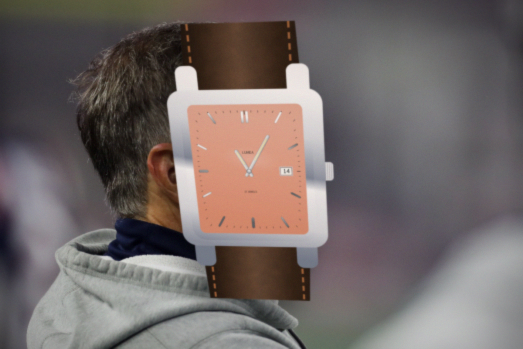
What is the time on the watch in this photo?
11:05
